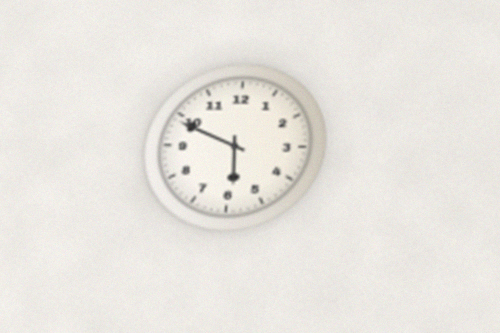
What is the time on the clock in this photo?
5:49
